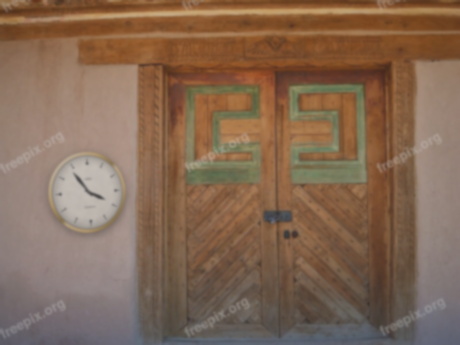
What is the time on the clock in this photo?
3:54
